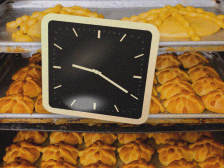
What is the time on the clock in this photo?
9:20
